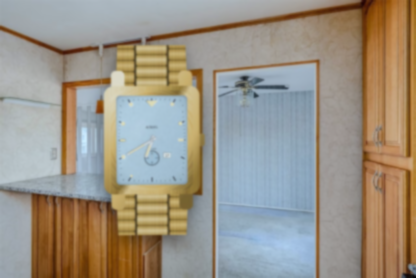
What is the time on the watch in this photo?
6:40
